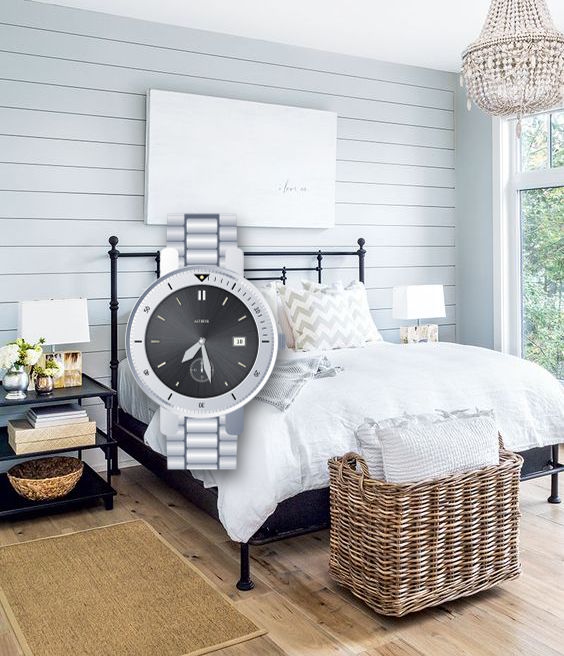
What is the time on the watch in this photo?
7:28
